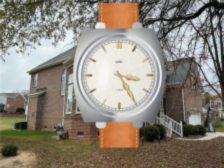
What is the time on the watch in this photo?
3:25
